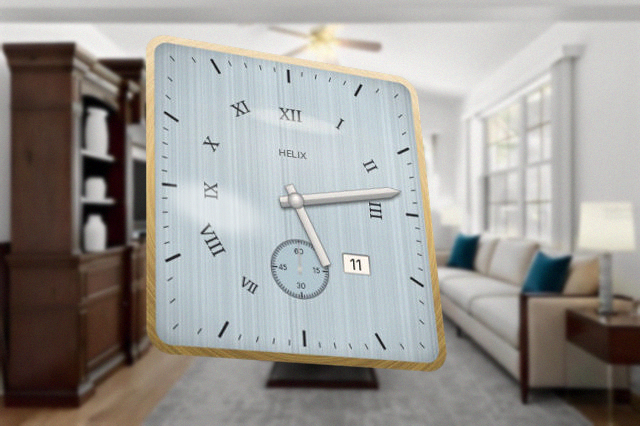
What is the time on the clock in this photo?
5:13
